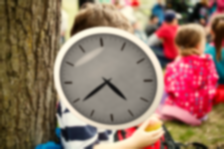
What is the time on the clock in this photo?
4:39
